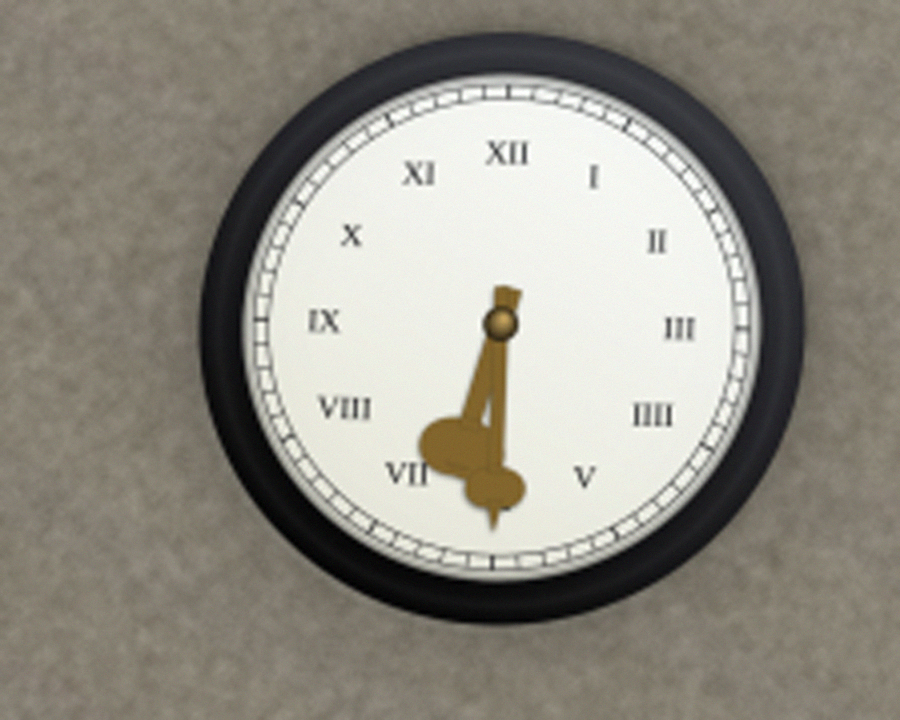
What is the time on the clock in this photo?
6:30
